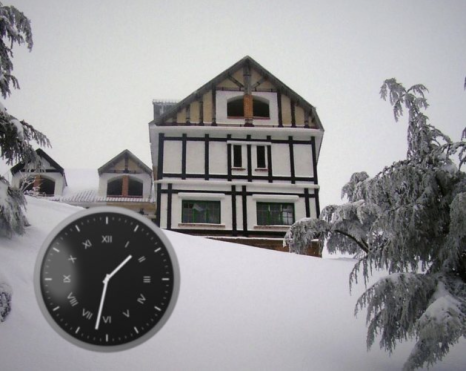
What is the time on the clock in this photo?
1:32
